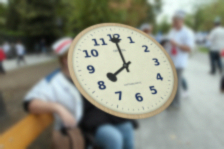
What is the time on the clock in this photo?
8:00
